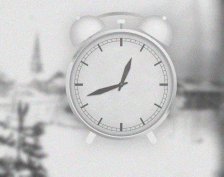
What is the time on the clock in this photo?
12:42
